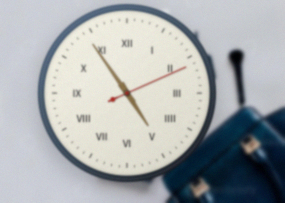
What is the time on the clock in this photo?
4:54:11
